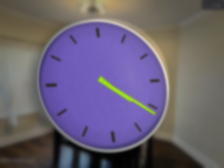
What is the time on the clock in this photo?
4:21
